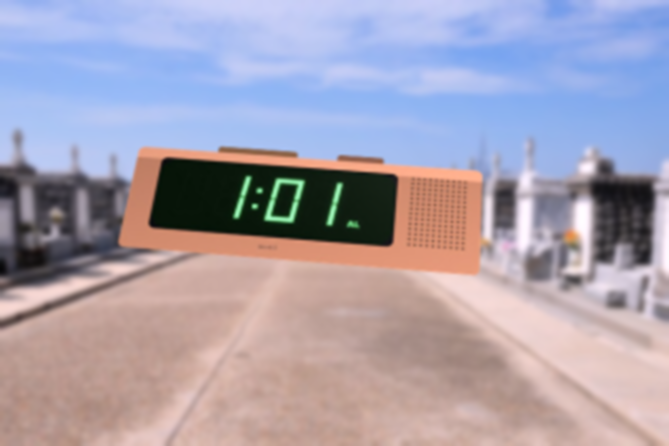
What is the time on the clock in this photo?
1:01
